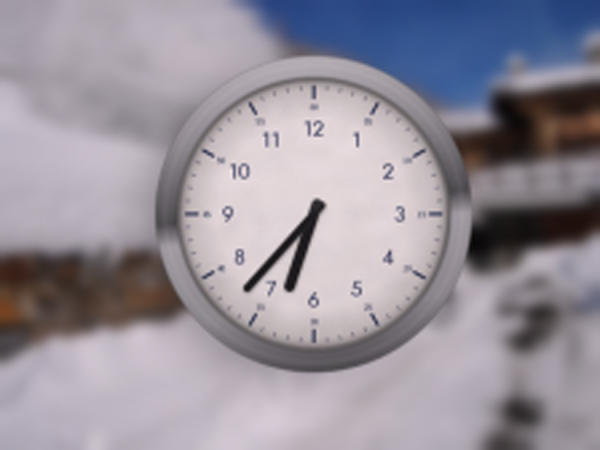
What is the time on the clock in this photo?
6:37
